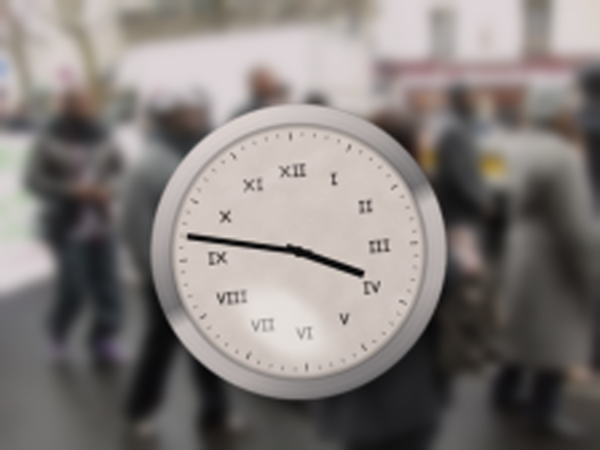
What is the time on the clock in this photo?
3:47
